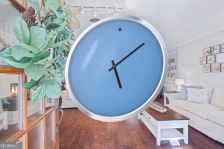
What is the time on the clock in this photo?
5:08
